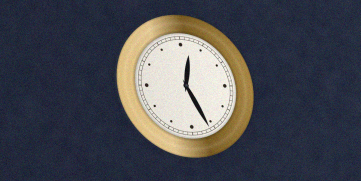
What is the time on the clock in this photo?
12:26
